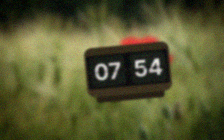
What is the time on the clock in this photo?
7:54
